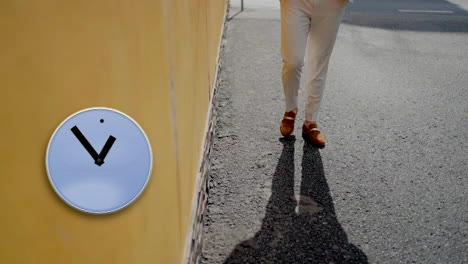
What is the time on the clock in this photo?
12:53
